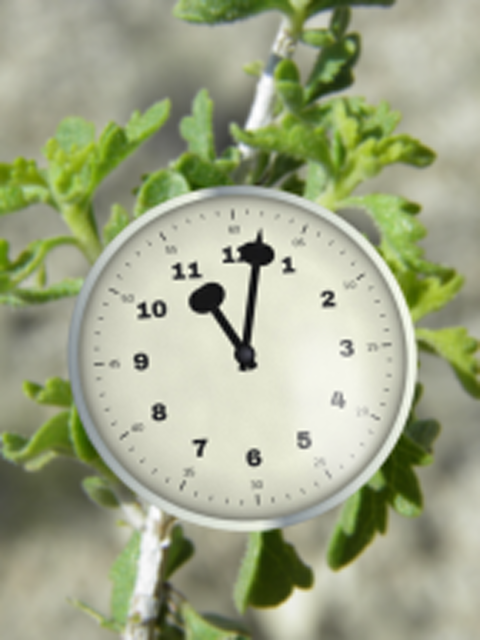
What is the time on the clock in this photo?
11:02
